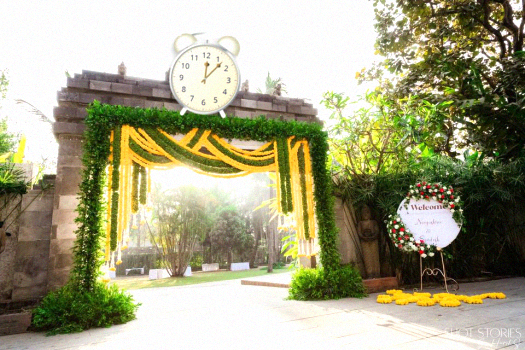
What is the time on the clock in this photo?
12:07
